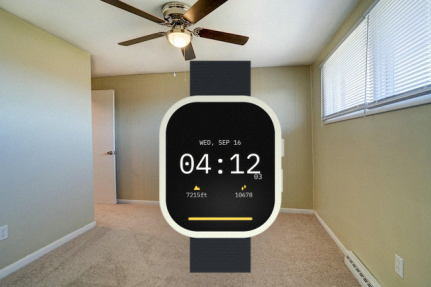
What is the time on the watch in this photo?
4:12
